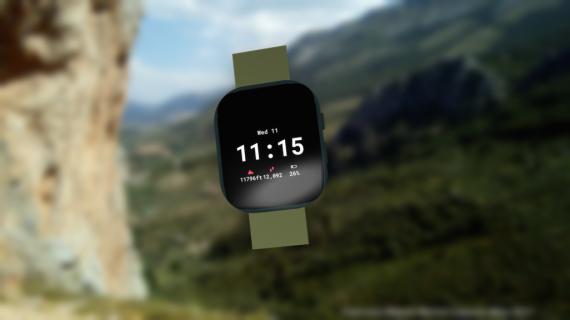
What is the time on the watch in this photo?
11:15
